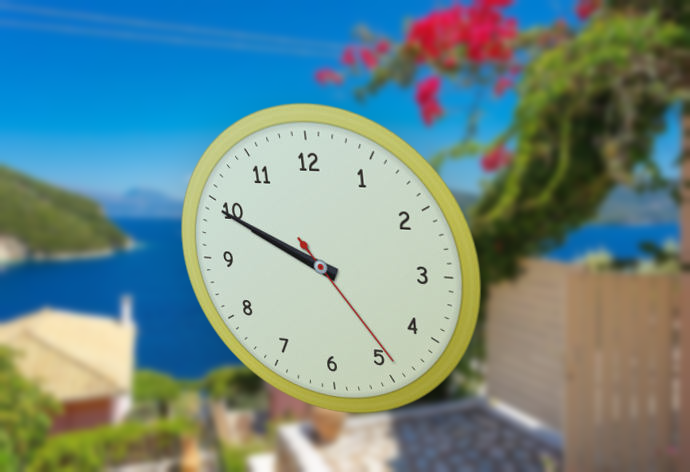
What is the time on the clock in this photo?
9:49:24
